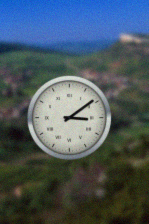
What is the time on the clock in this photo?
3:09
